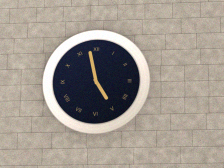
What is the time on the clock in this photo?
4:58
